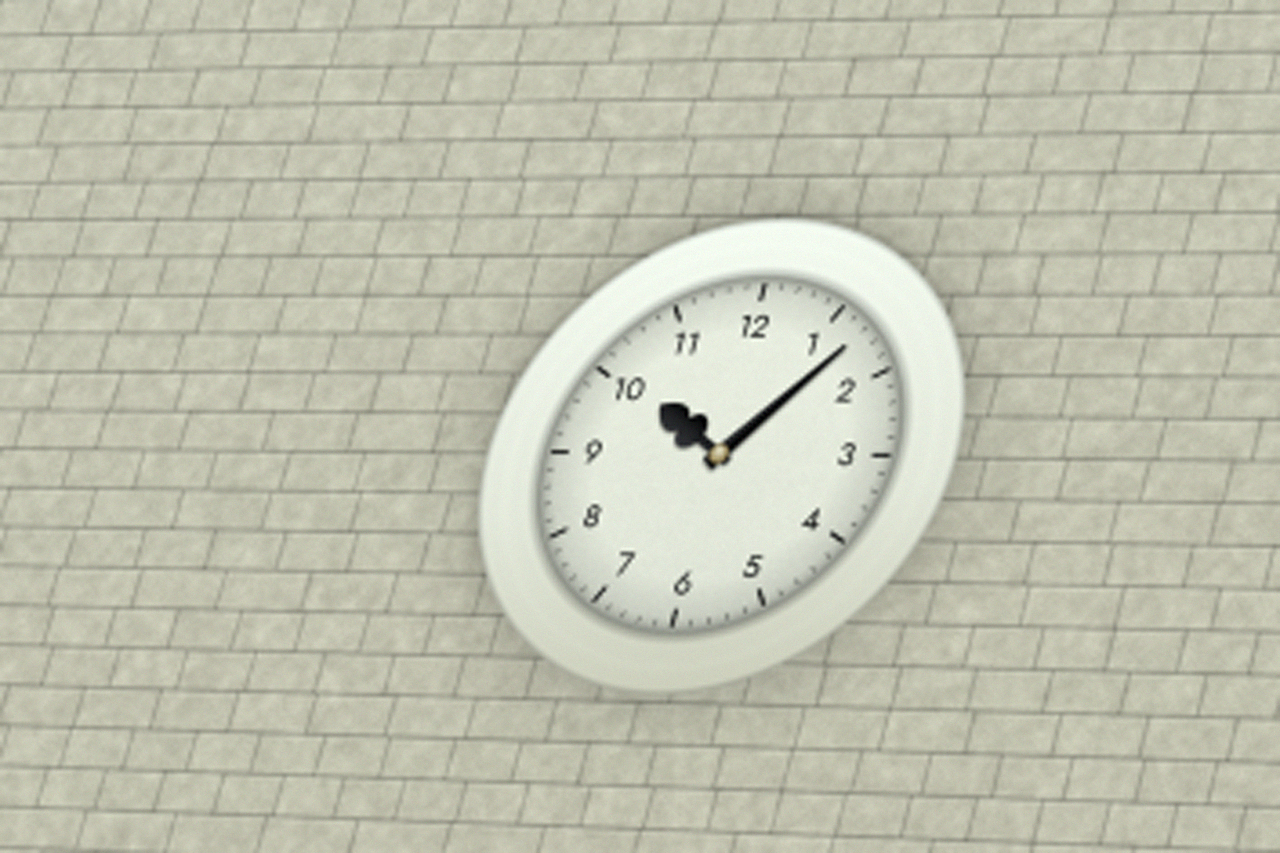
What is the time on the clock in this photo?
10:07
